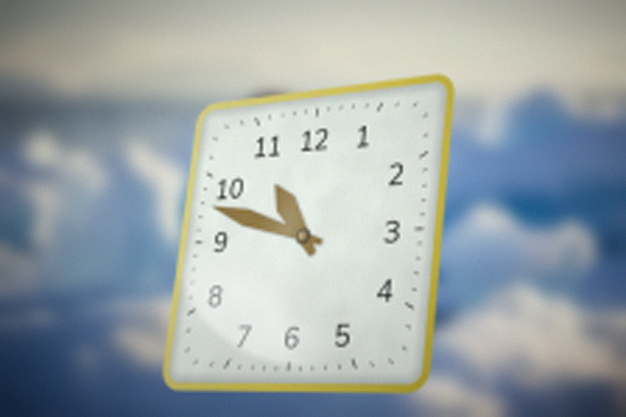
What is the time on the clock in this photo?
10:48
